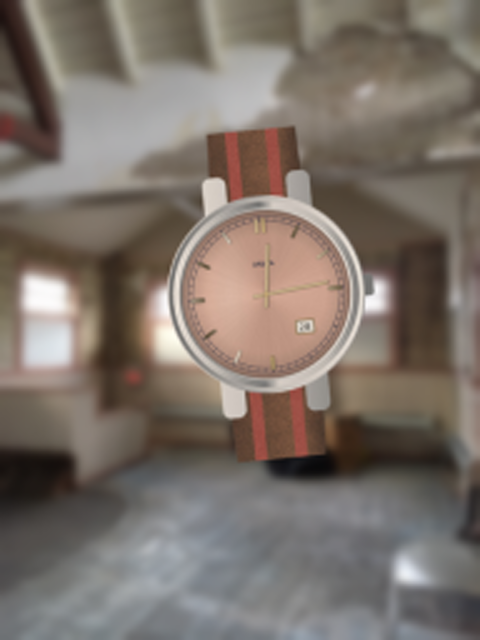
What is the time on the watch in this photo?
12:14
